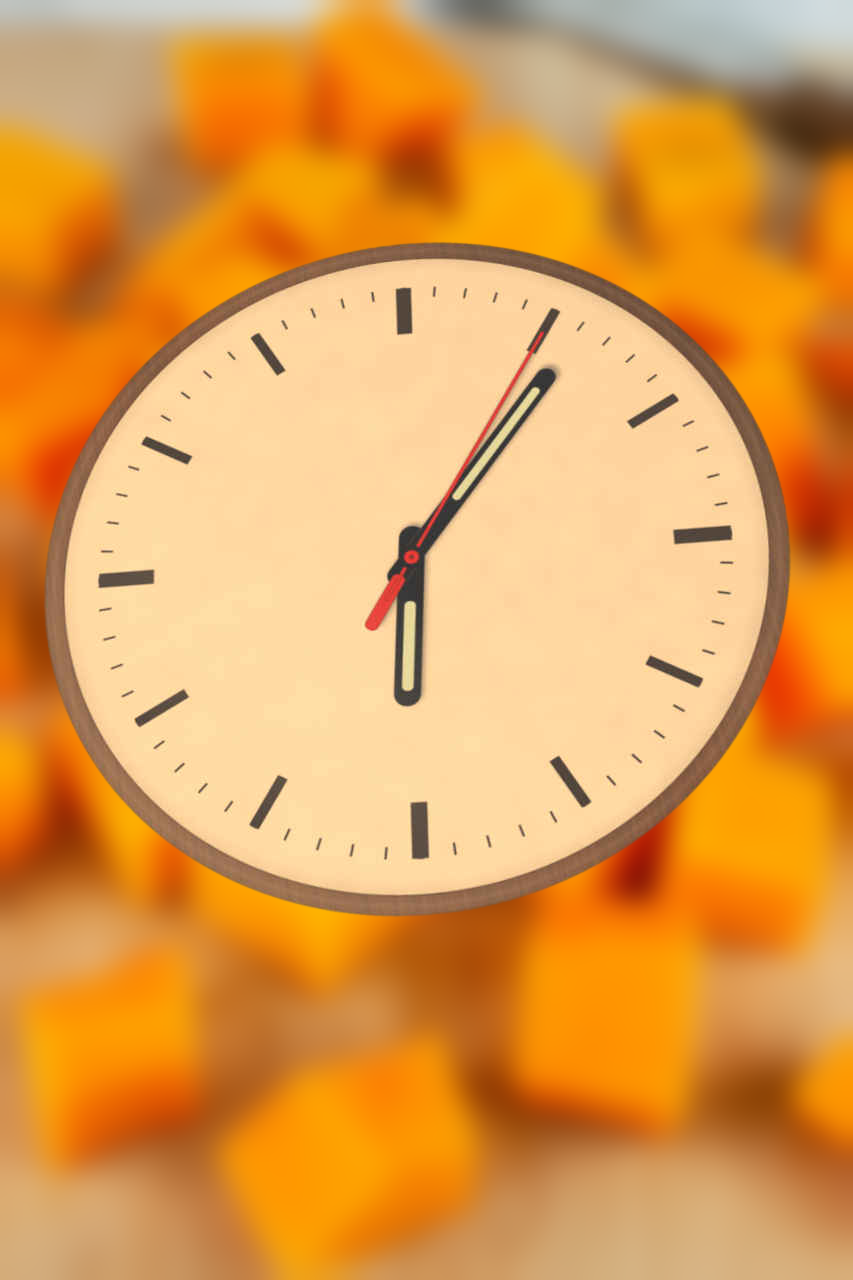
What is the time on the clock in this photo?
6:06:05
